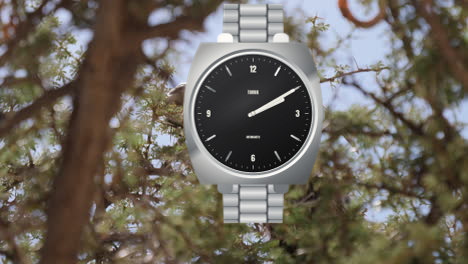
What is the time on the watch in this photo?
2:10
